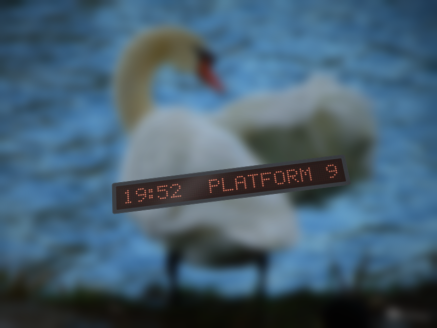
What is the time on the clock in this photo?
19:52
